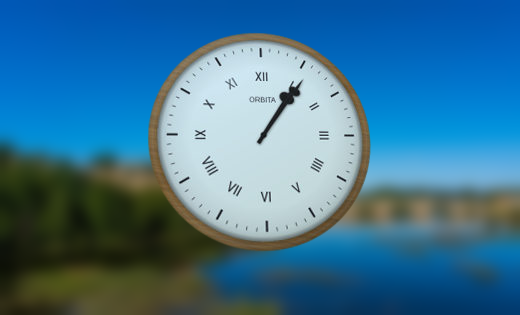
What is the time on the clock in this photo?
1:06
